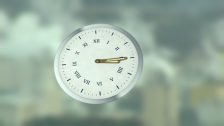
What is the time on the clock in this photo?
3:15
